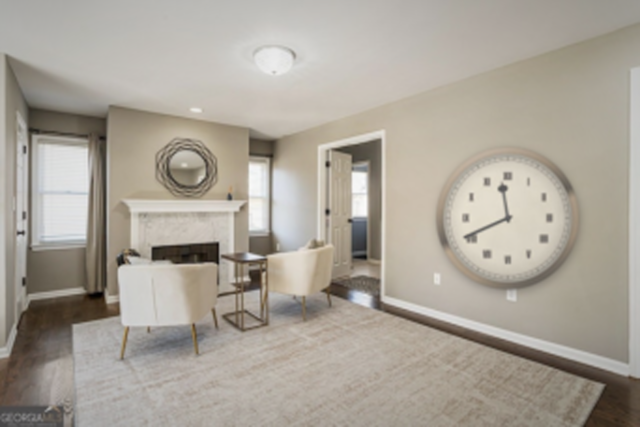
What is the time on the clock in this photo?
11:41
